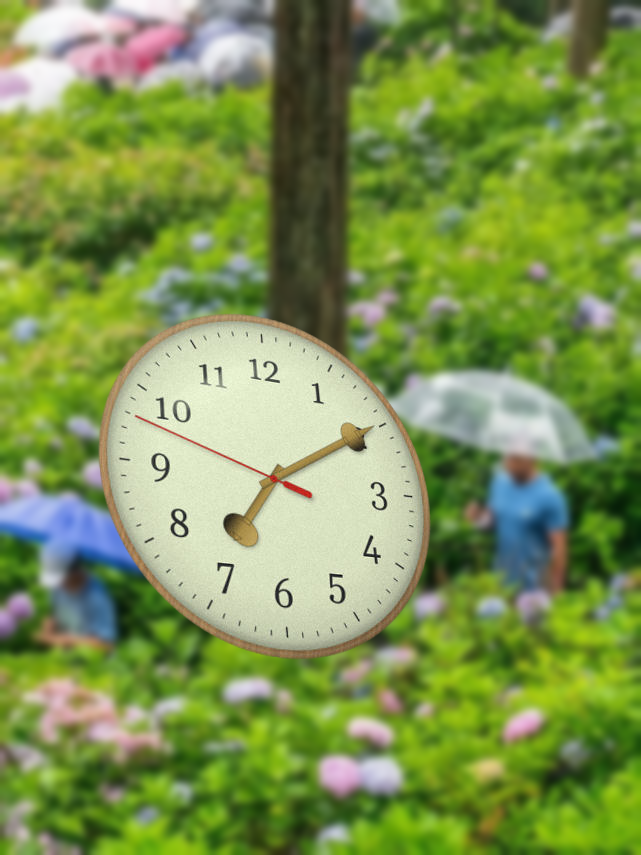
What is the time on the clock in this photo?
7:09:48
